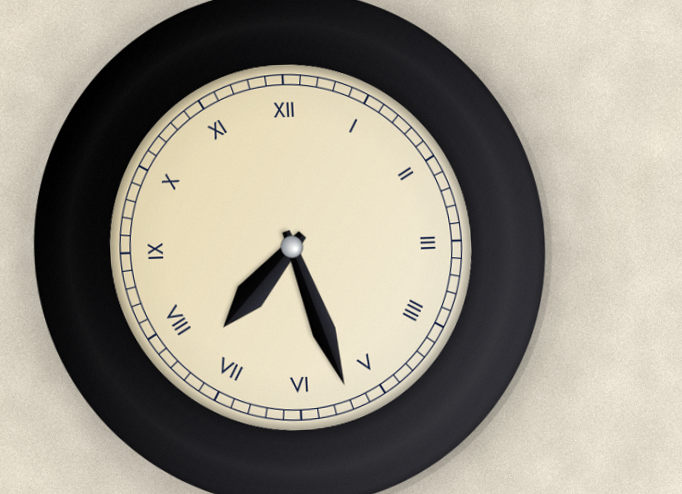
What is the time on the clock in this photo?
7:27
